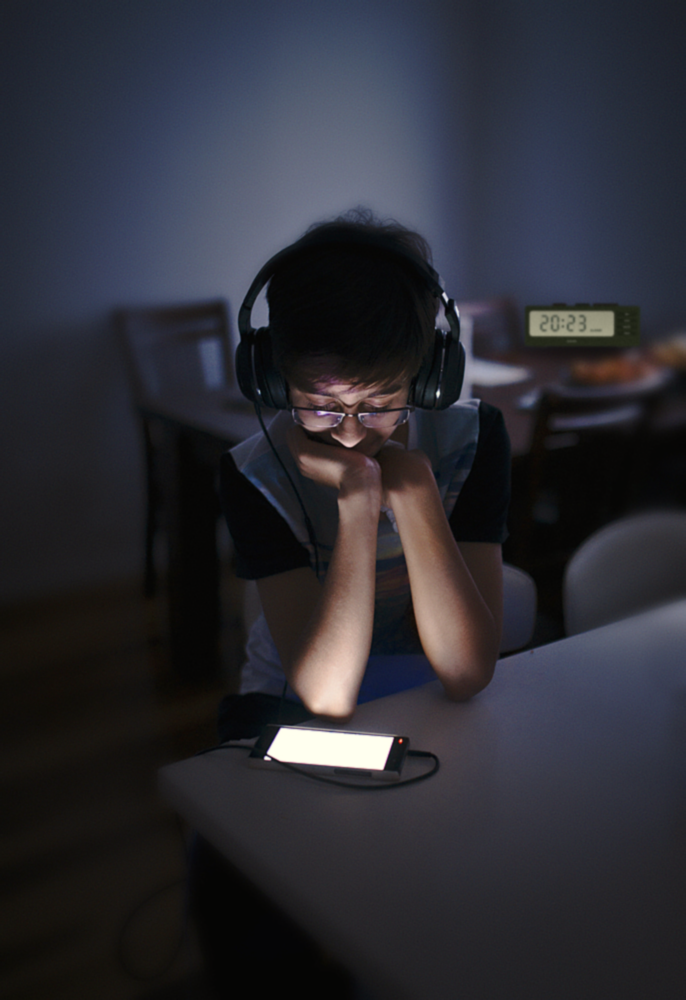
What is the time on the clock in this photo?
20:23
